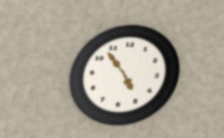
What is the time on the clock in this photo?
4:53
